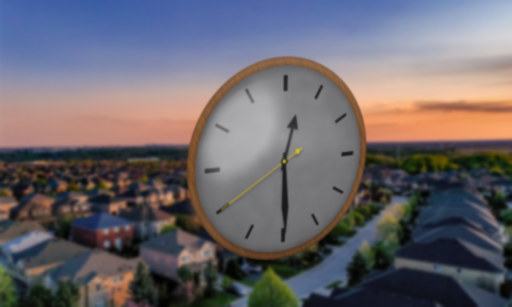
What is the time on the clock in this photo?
12:29:40
